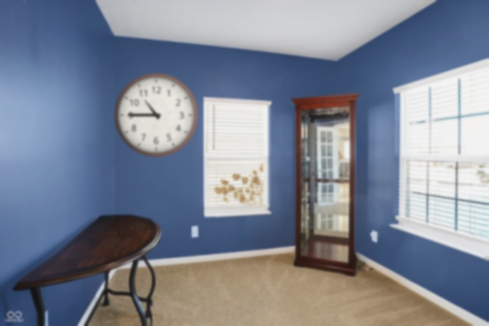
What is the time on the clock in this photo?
10:45
